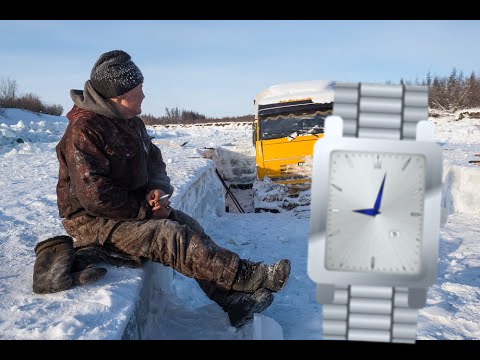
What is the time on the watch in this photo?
9:02
